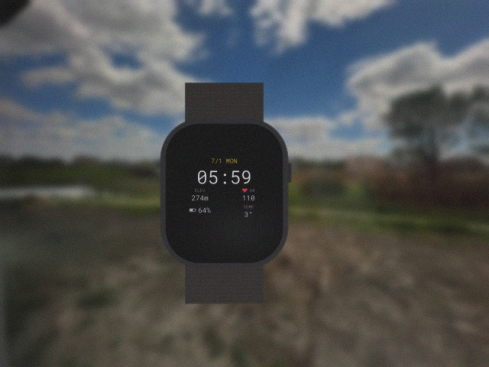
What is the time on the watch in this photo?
5:59
